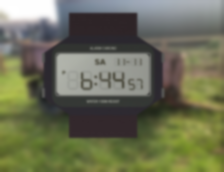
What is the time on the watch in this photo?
6:44:57
